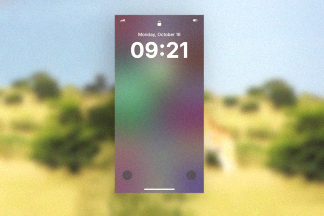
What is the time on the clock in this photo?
9:21
